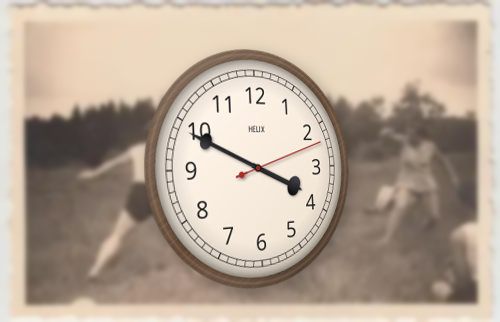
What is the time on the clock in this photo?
3:49:12
